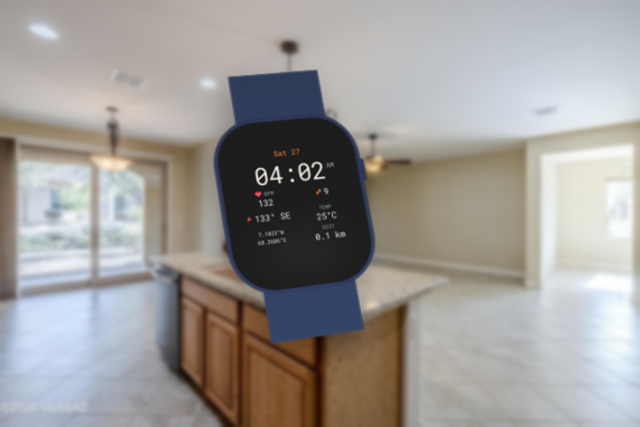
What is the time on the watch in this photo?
4:02
